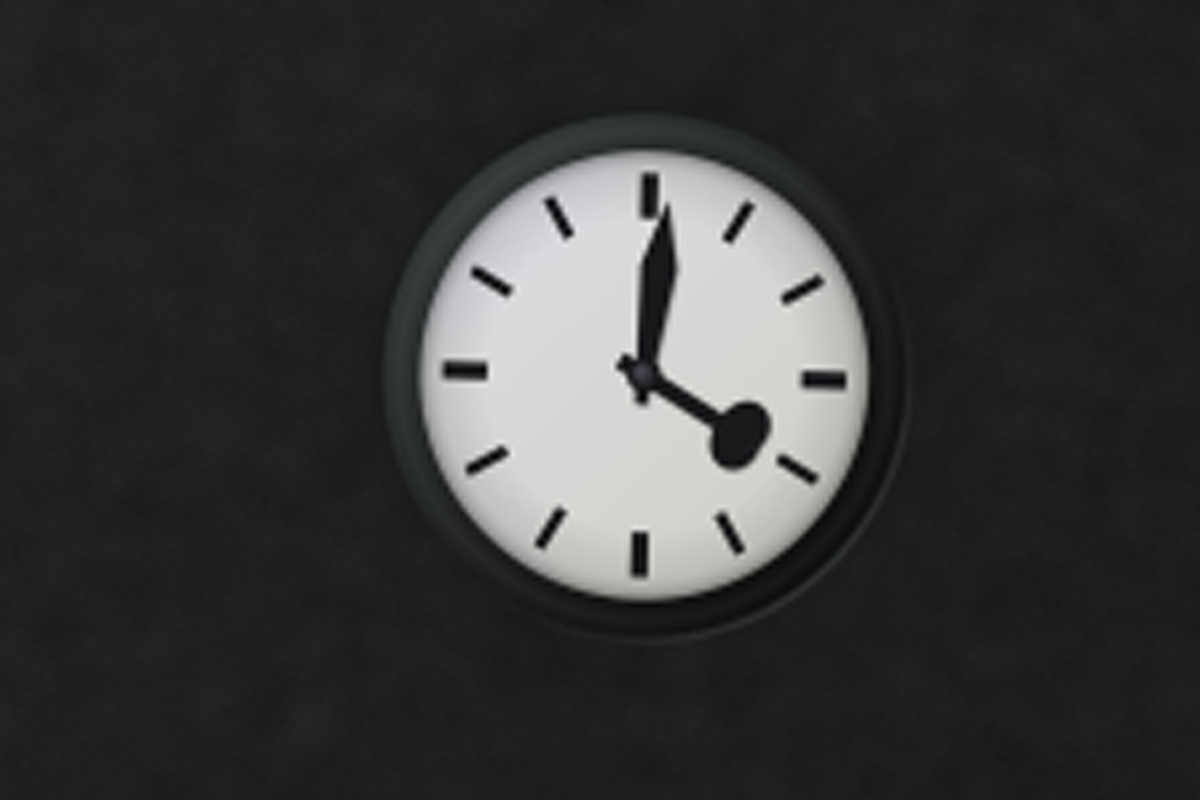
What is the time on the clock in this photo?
4:01
